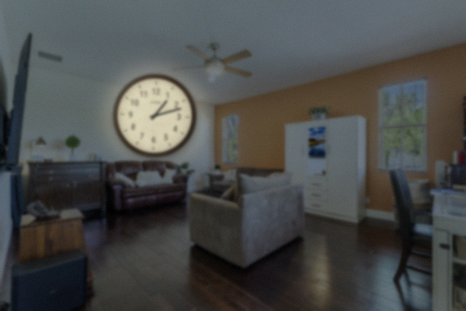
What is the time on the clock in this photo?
1:12
